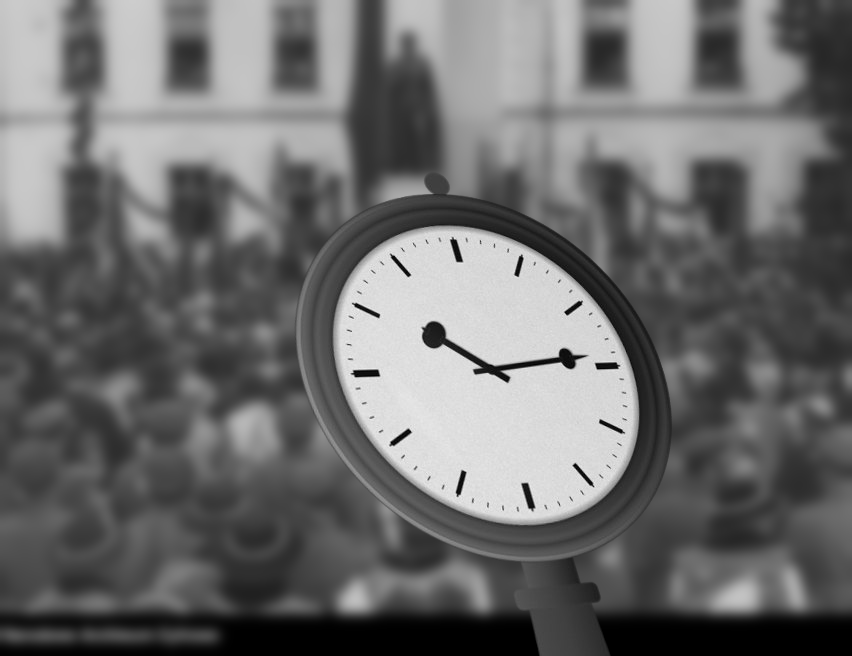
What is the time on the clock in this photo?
10:14
